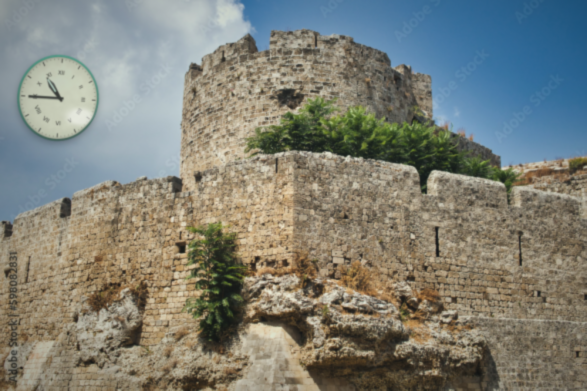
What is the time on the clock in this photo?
10:45
